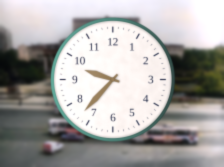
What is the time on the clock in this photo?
9:37
